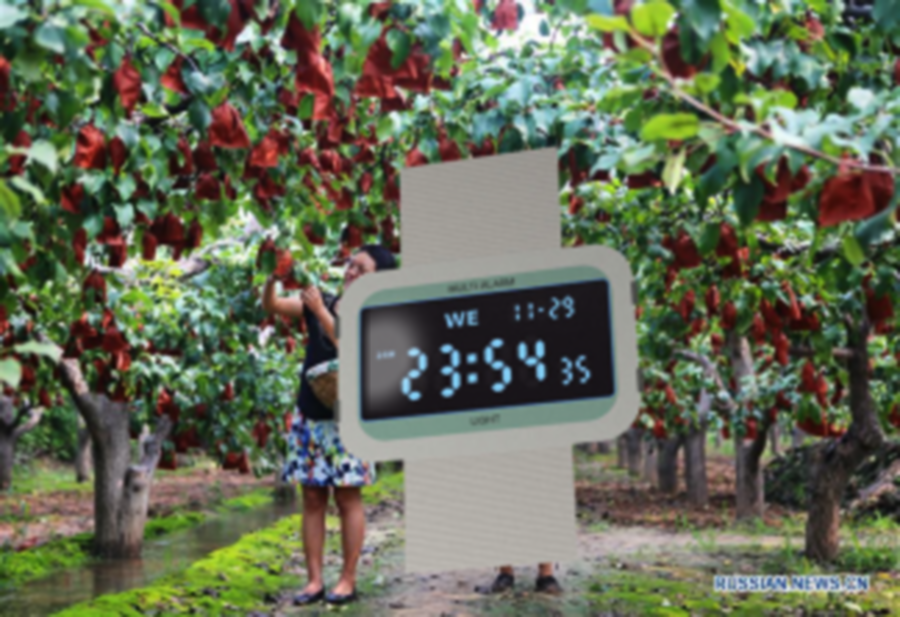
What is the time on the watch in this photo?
23:54:35
